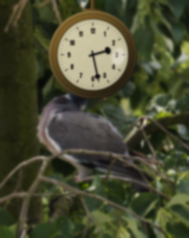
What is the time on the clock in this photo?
2:28
